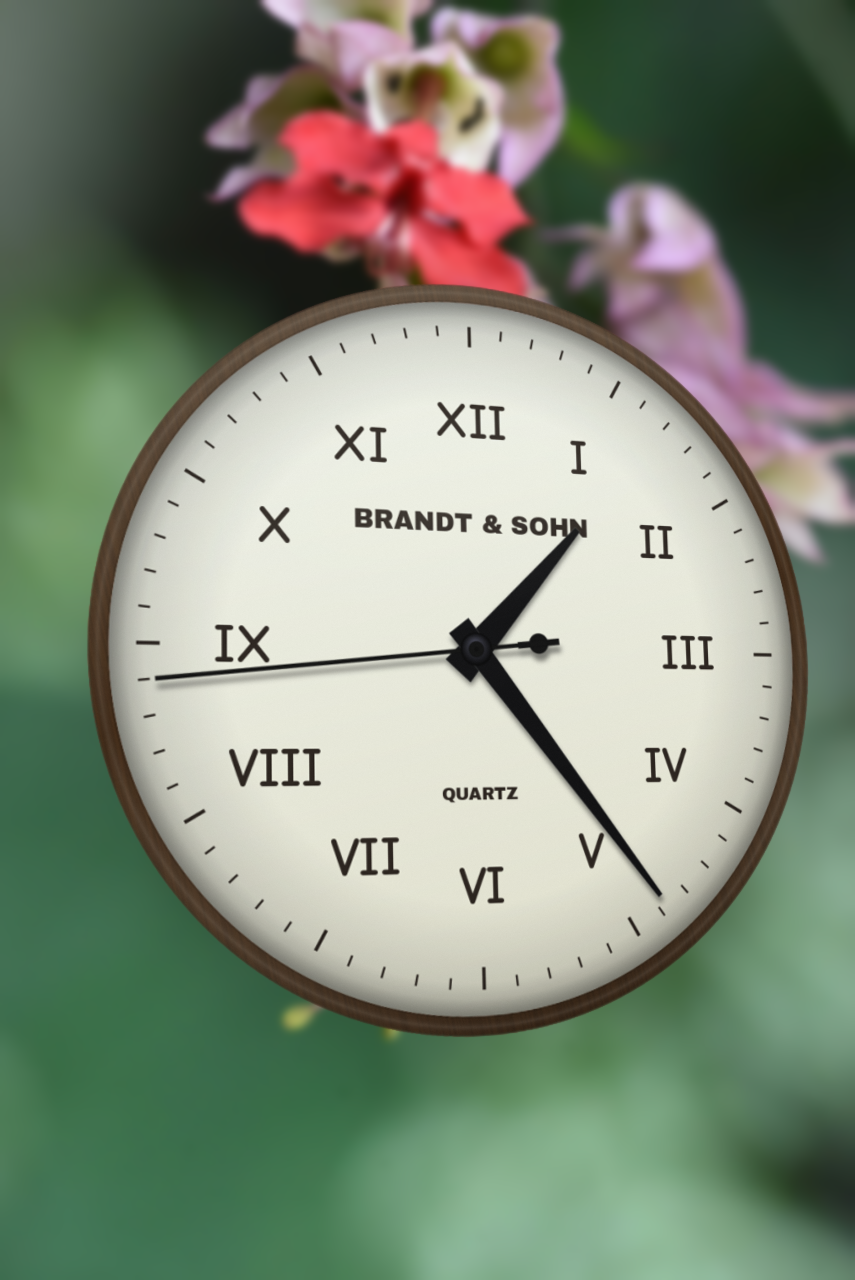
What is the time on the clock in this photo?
1:23:44
